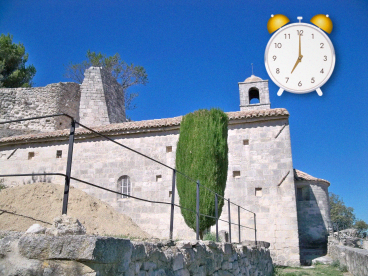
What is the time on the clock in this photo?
7:00
